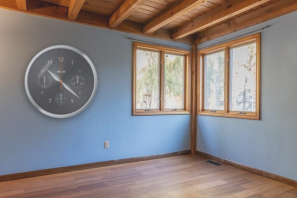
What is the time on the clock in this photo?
10:22
